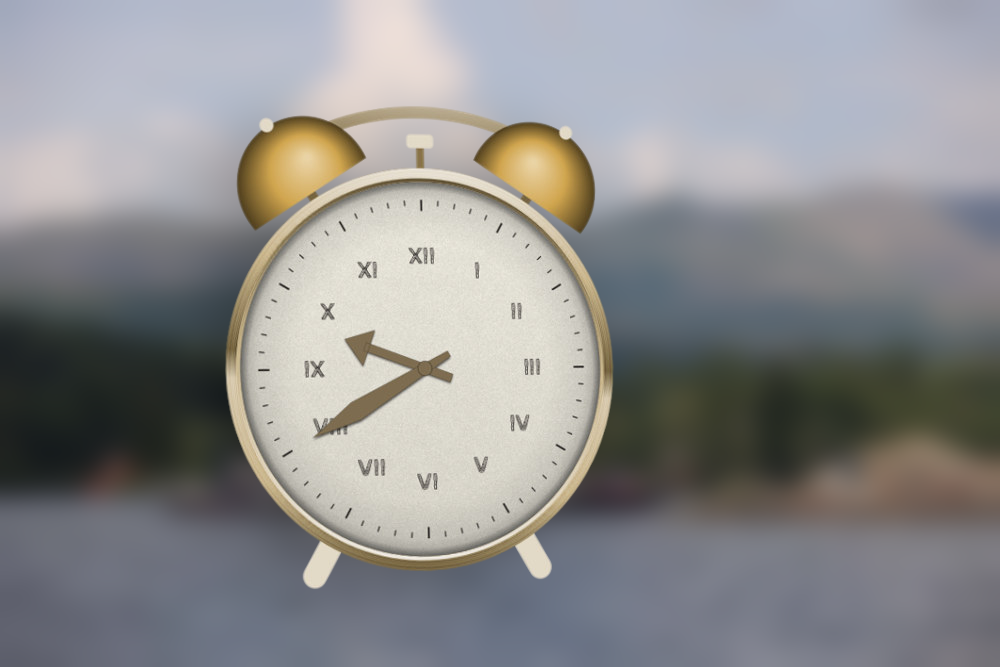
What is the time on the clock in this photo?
9:40
